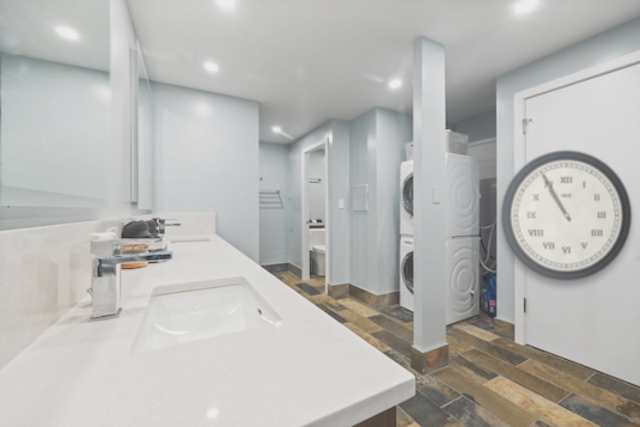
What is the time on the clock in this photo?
10:55
